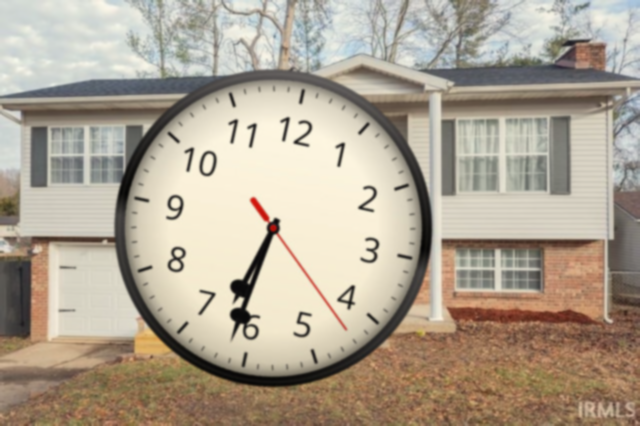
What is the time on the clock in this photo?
6:31:22
